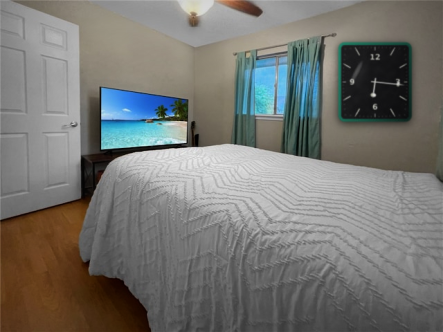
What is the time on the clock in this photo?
6:16
